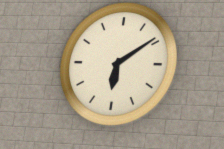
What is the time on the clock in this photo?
6:09
